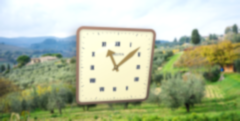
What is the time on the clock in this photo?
11:08
